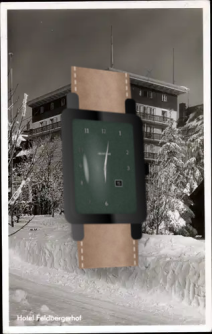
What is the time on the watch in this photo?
6:02
